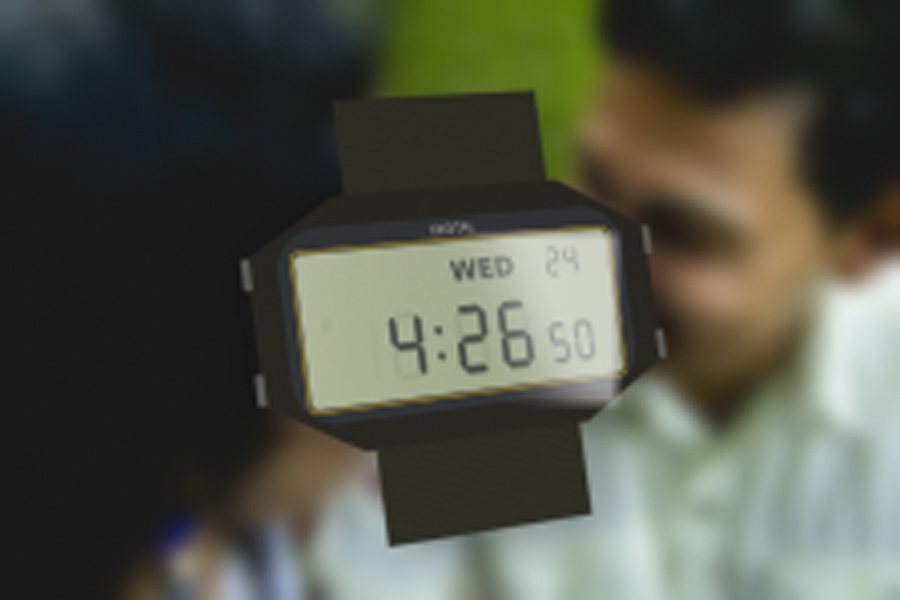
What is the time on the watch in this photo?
4:26:50
